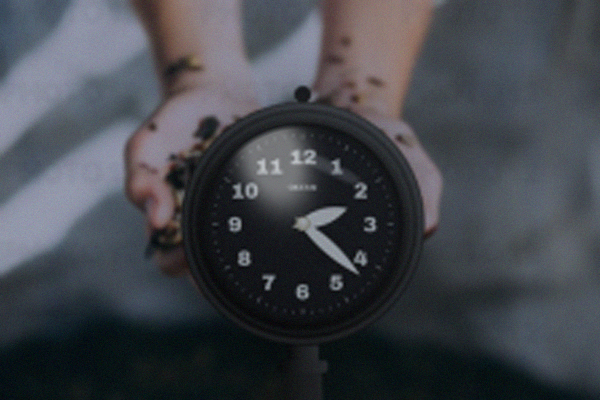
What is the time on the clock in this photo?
2:22
